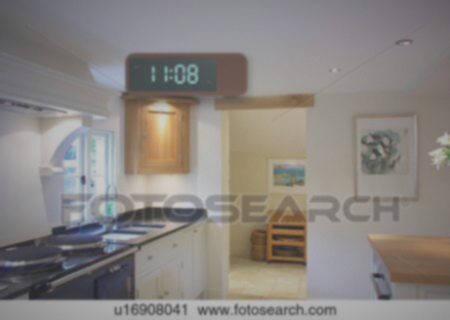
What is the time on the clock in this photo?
11:08
